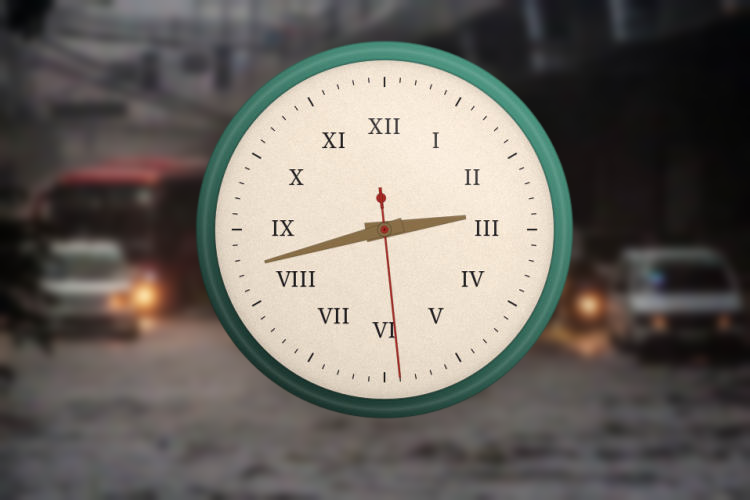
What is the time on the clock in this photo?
2:42:29
